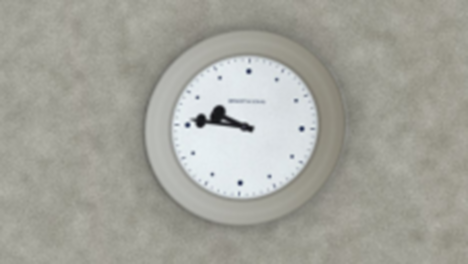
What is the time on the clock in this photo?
9:46
